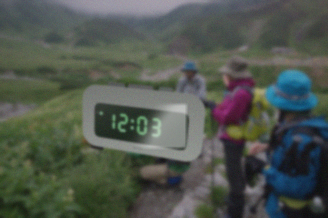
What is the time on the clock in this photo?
12:03
